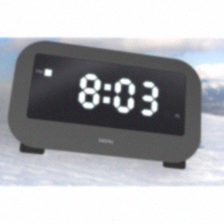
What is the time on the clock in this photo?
8:03
